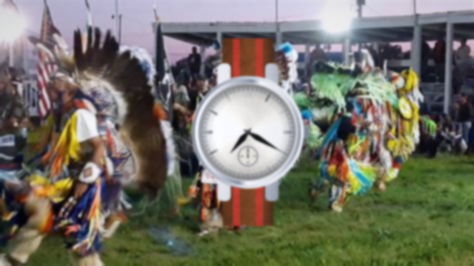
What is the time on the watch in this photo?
7:20
